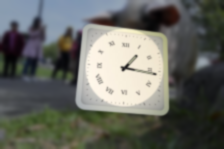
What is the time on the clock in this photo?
1:16
